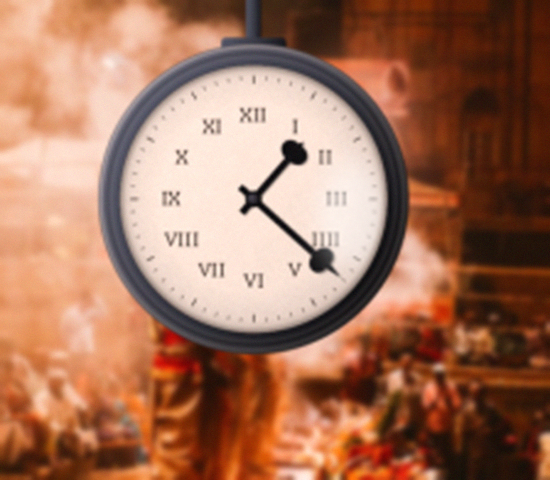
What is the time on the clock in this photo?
1:22
